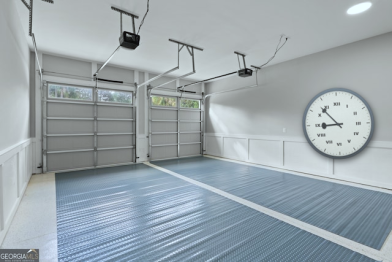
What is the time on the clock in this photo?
8:53
